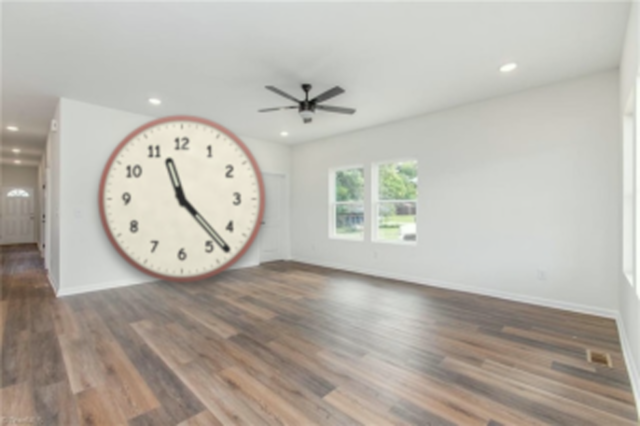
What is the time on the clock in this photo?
11:23
